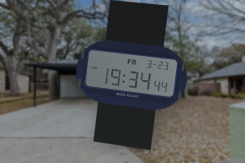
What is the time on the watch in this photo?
19:34:44
